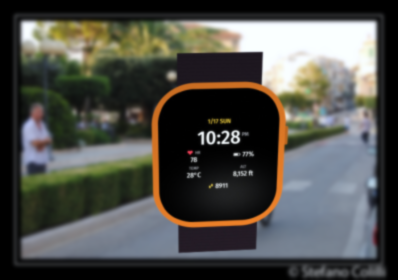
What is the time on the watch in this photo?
10:28
